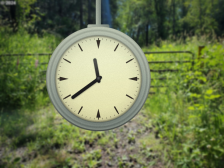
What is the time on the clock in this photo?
11:39
